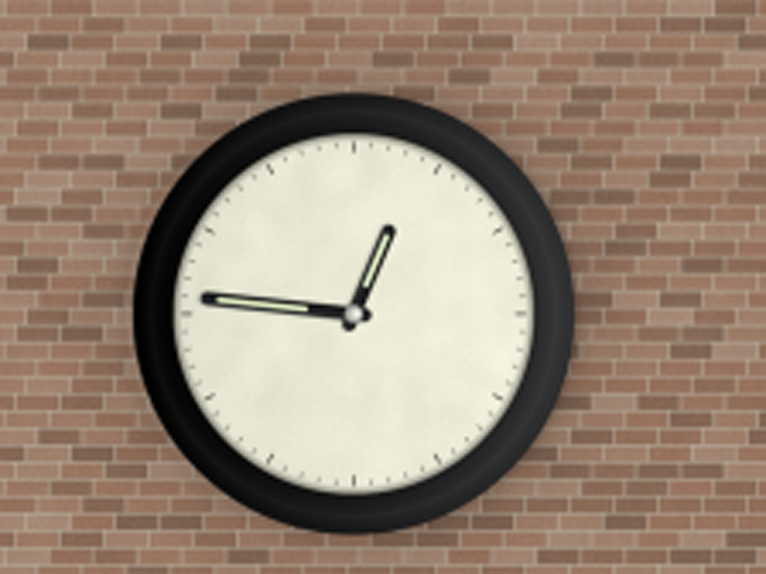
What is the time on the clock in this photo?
12:46
